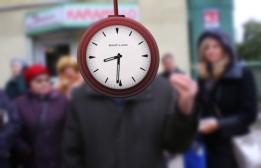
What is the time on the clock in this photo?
8:31
